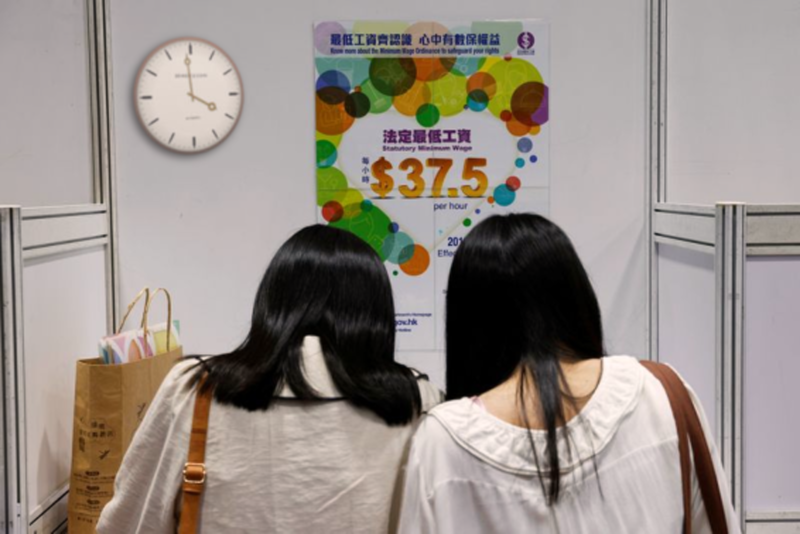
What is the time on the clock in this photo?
3:59
